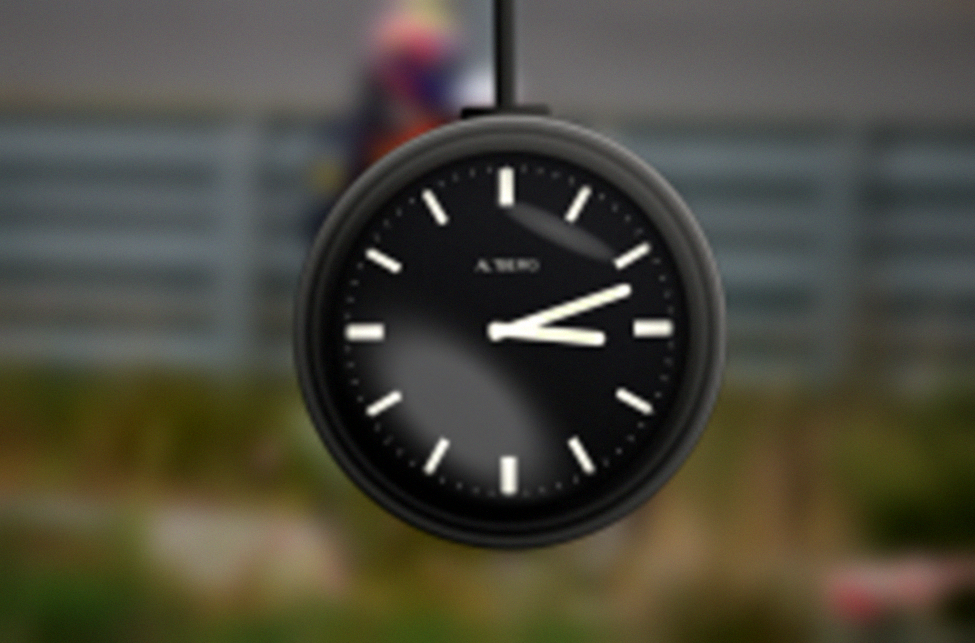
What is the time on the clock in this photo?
3:12
